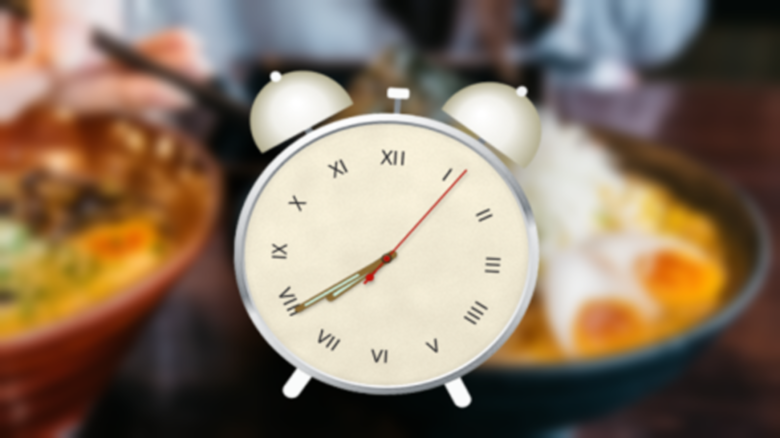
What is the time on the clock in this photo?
7:39:06
